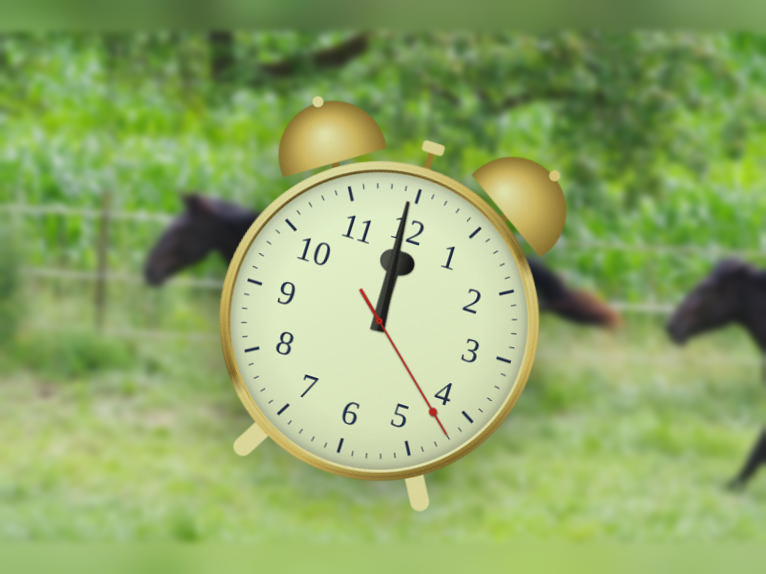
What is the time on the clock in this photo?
11:59:22
